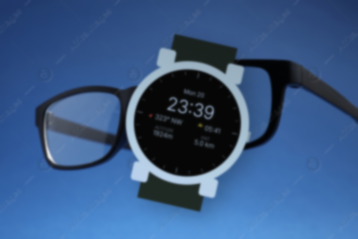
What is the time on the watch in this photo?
23:39
